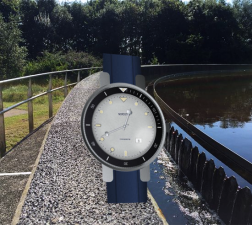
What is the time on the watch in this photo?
12:41
